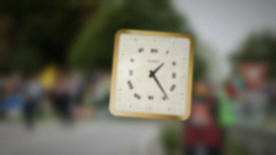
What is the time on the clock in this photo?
1:24
